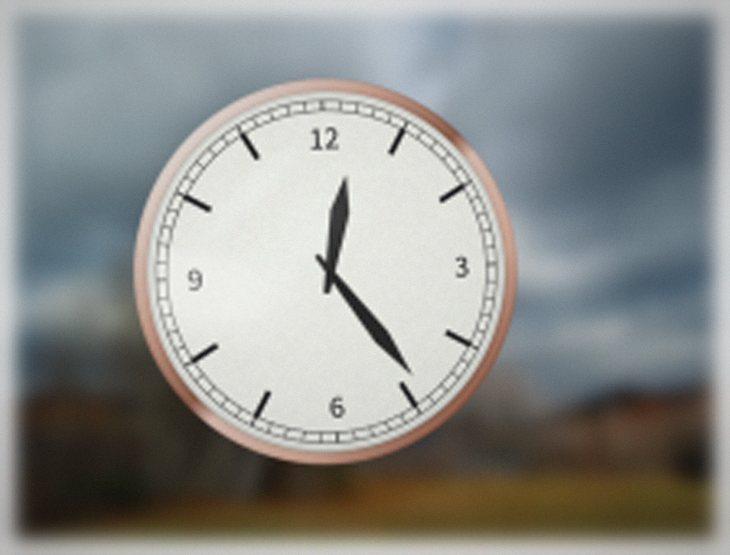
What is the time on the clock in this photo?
12:24
